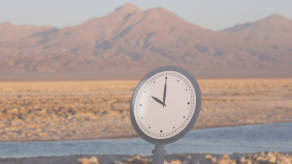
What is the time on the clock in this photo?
10:00
